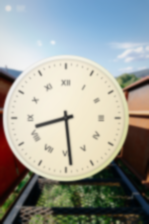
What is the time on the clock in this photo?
8:29
